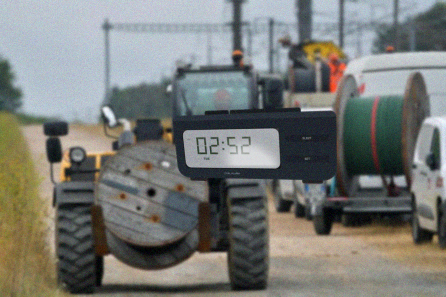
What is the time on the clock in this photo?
2:52
